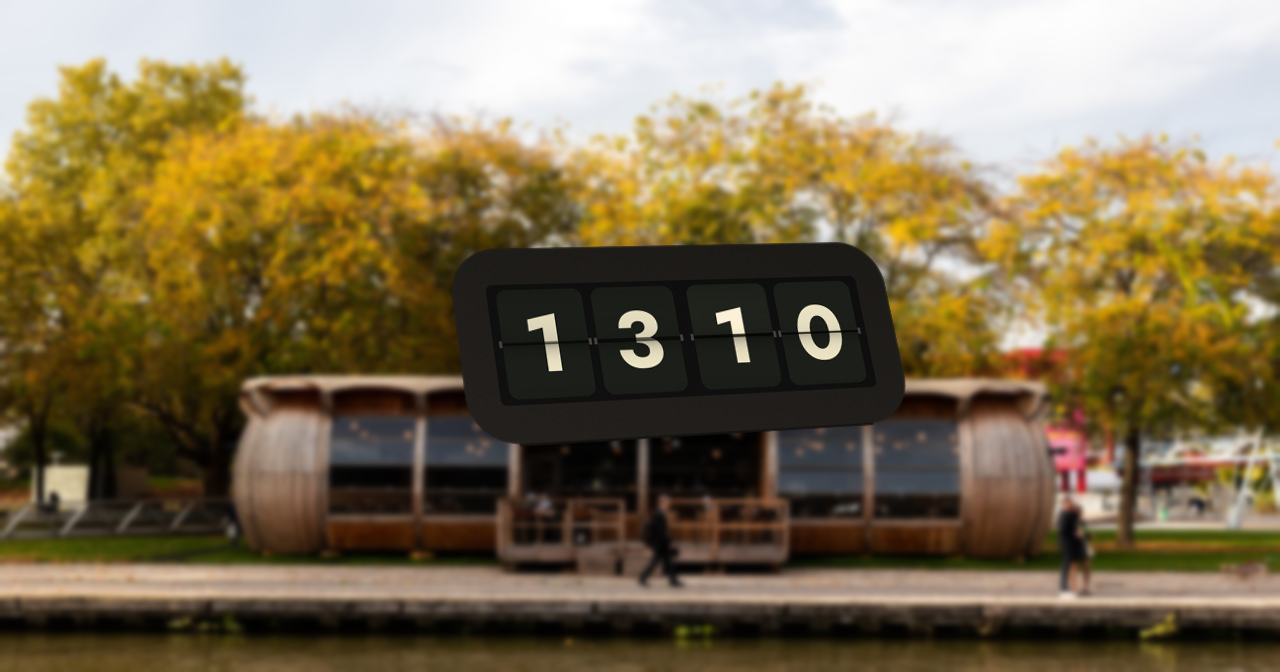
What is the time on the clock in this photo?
13:10
